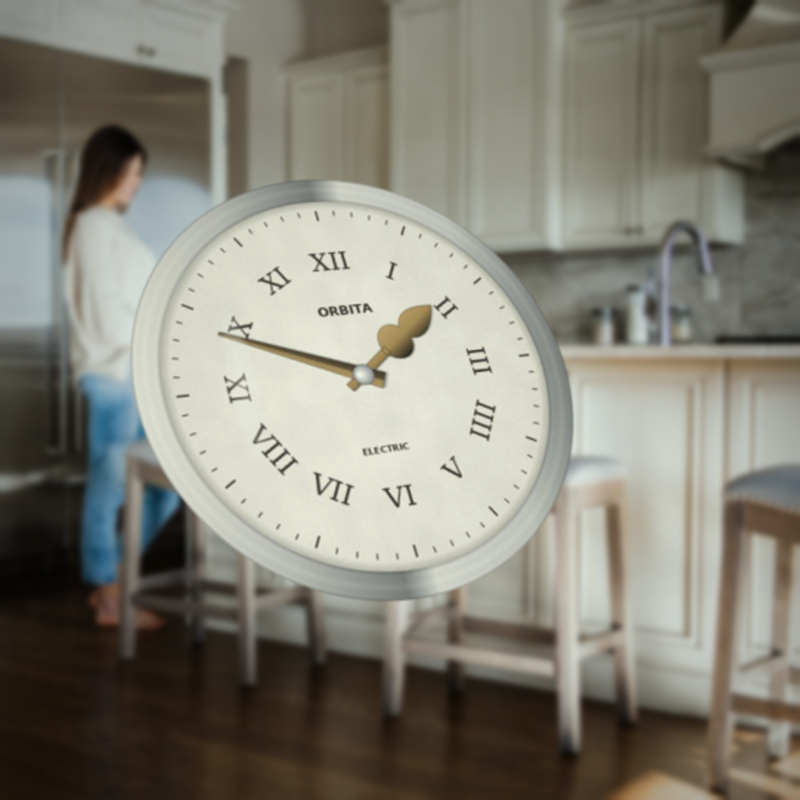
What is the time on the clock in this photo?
1:49
